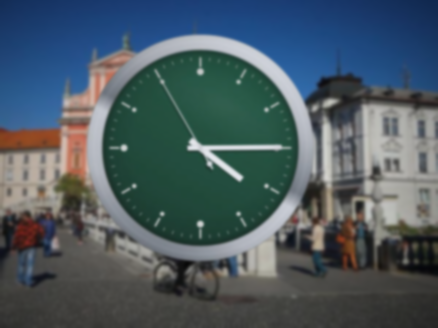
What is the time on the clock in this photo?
4:14:55
